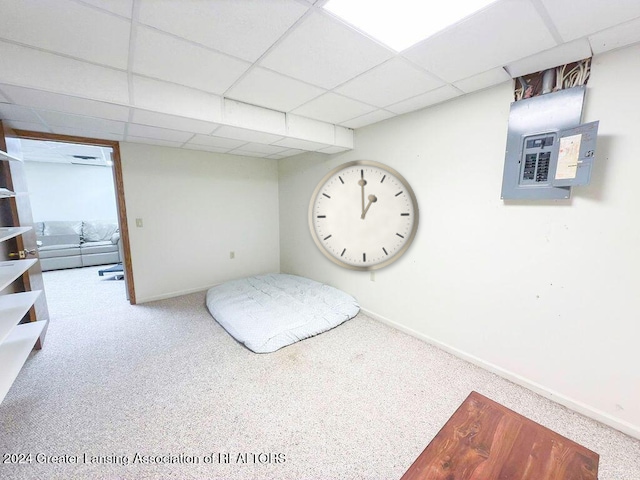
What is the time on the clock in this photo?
1:00
